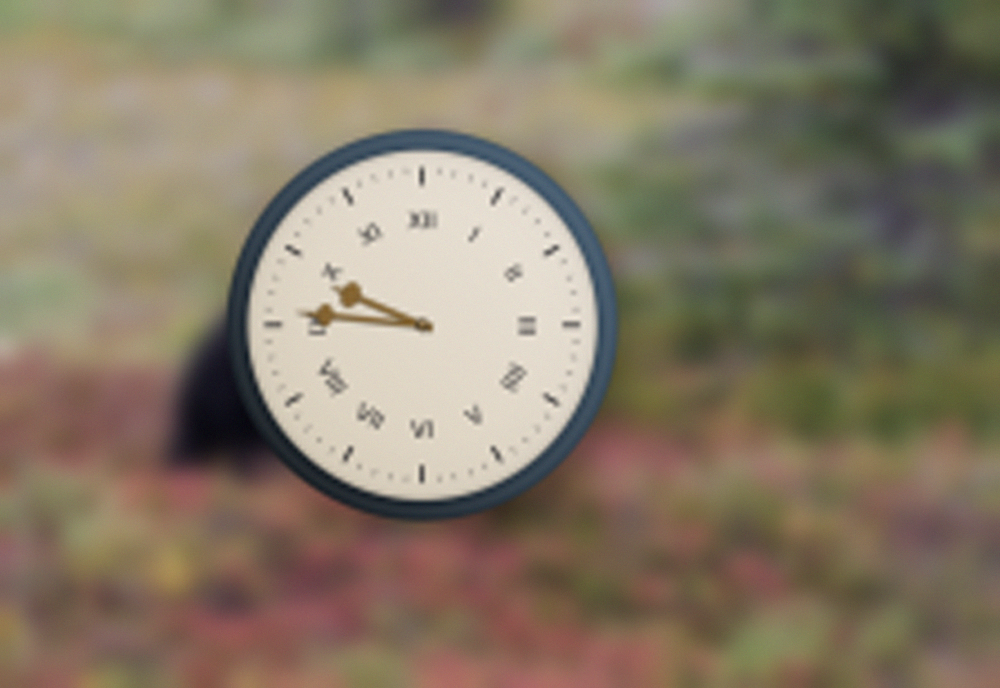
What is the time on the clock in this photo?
9:46
